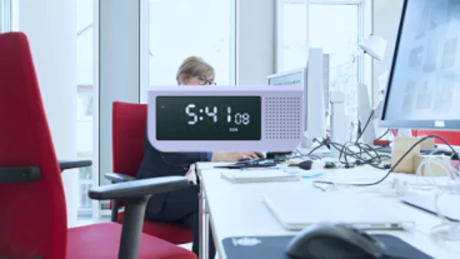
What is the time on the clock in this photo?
5:41:08
